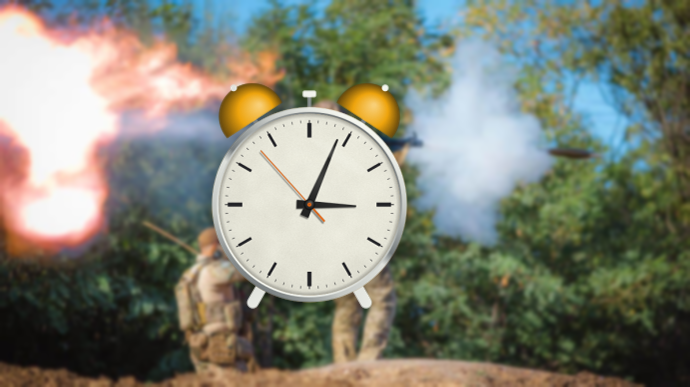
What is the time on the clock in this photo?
3:03:53
